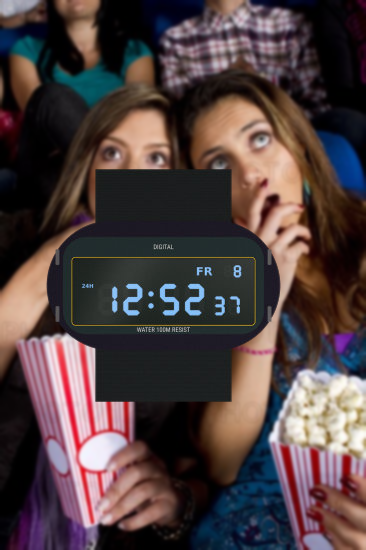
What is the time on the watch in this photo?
12:52:37
